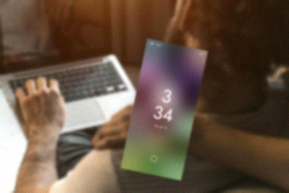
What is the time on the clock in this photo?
3:34
